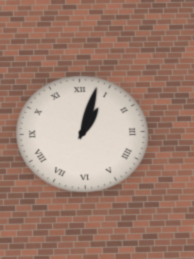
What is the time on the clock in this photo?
1:03
